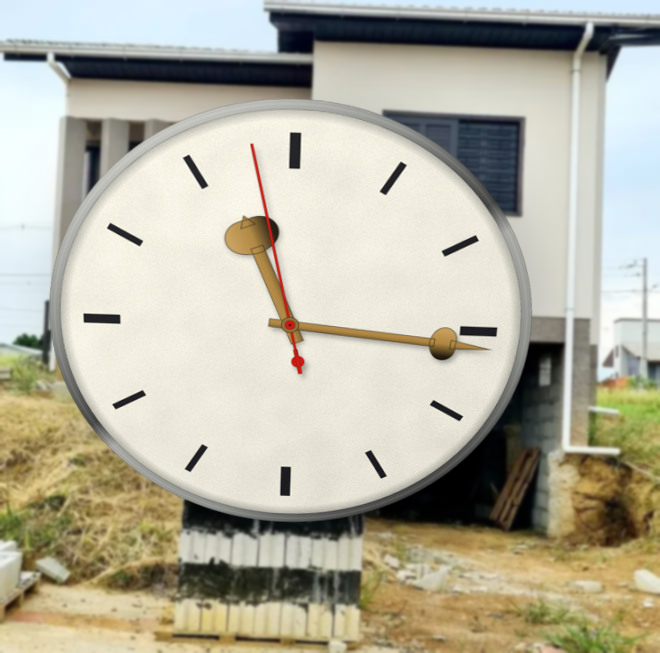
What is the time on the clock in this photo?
11:15:58
